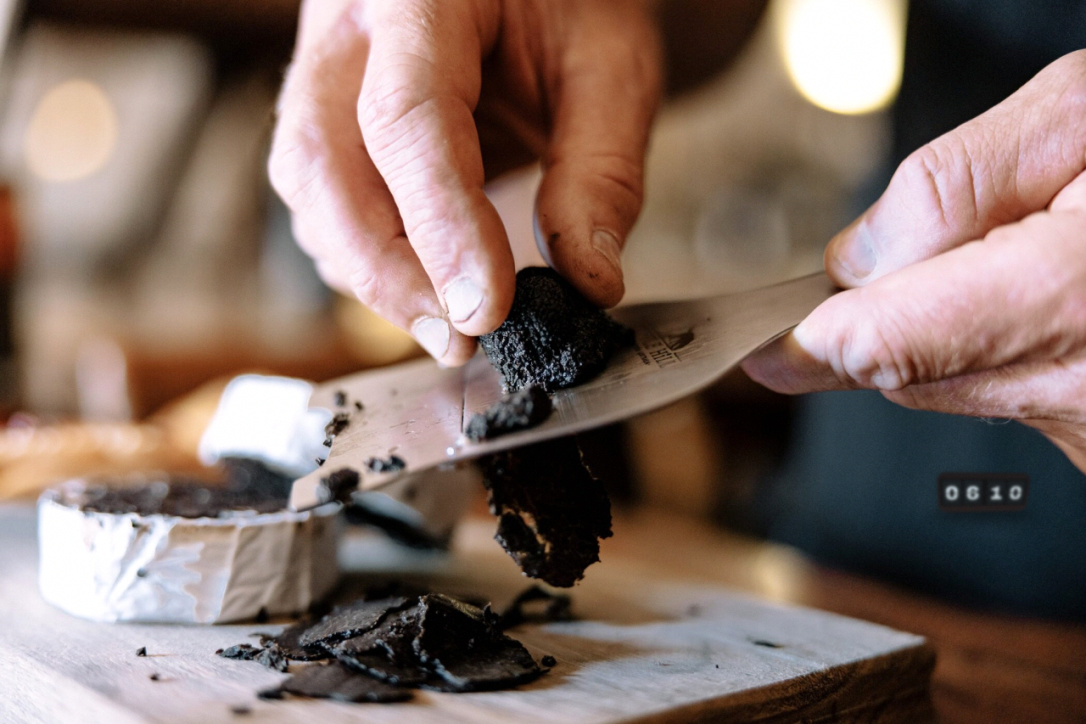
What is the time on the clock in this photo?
6:10
